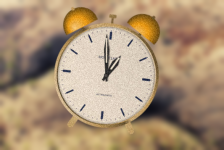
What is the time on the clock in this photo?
12:59
